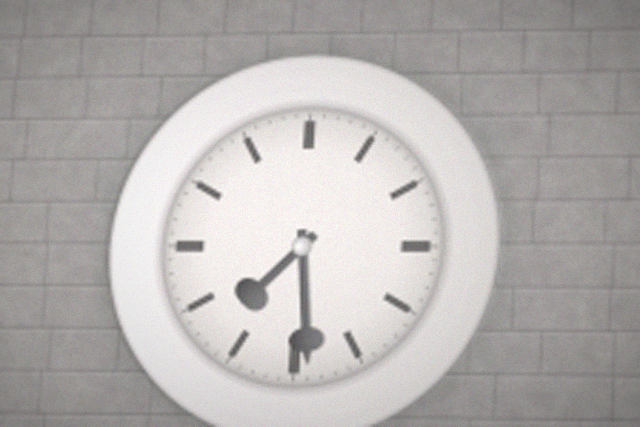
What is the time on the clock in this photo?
7:29
